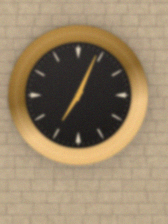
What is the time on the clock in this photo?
7:04
